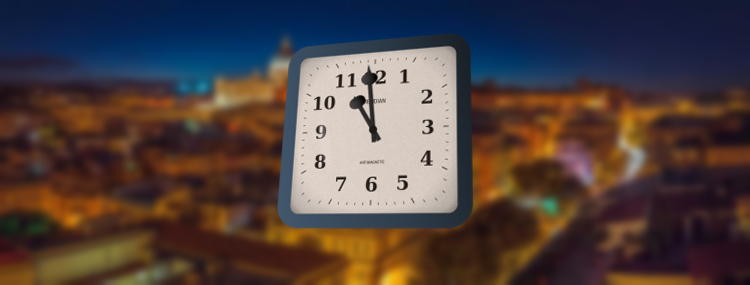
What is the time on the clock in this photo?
10:59
